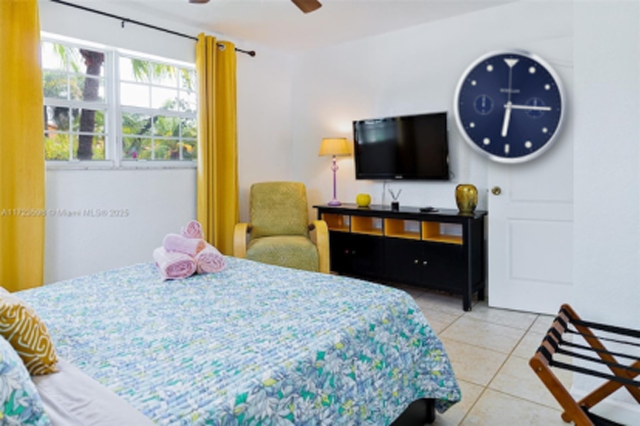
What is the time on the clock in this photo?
6:15
